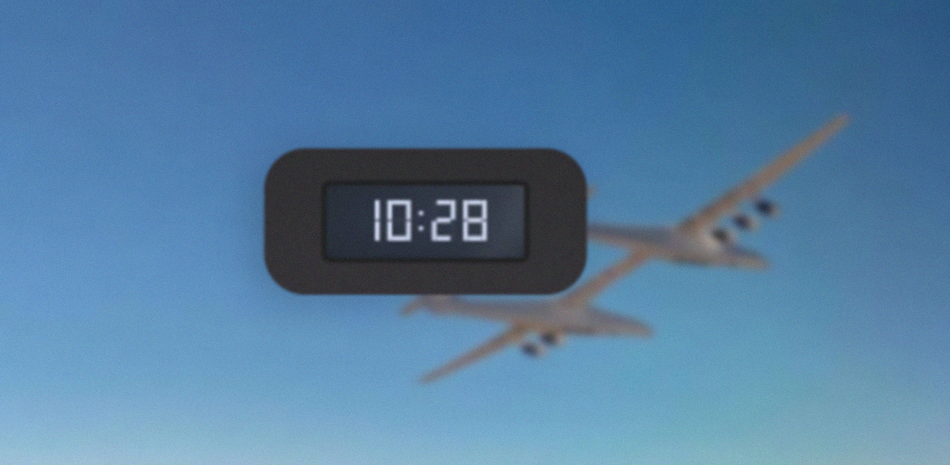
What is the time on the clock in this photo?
10:28
